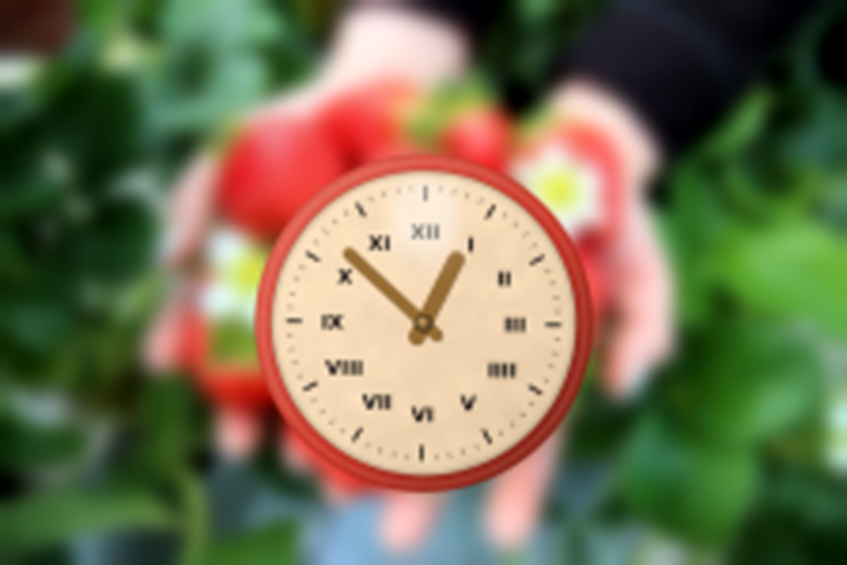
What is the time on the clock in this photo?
12:52
